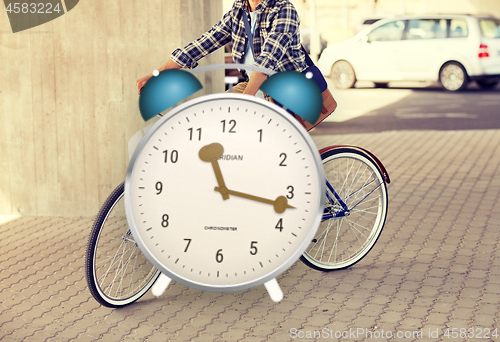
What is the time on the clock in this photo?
11:17
